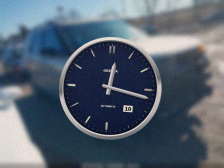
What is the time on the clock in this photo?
12:17
